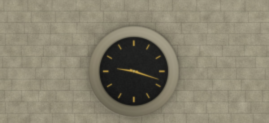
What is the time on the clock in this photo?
9:18
